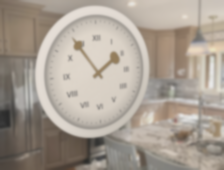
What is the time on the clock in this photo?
1:54
